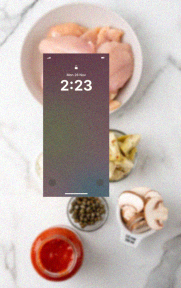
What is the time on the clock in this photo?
2:23
